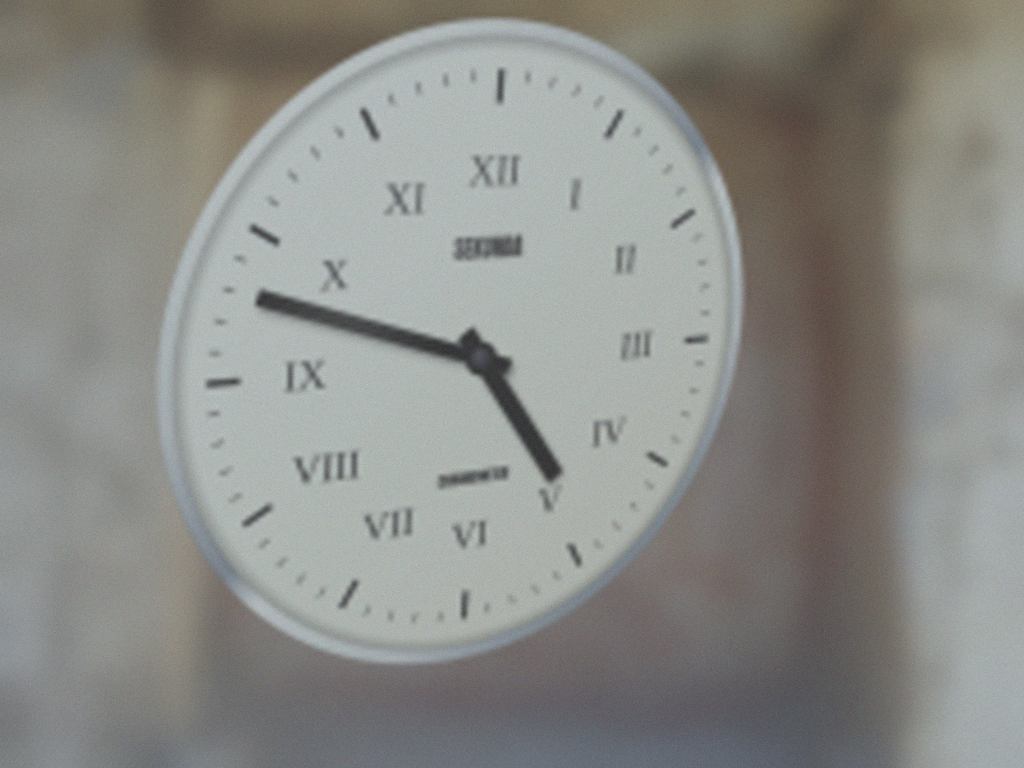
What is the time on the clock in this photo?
4:48
